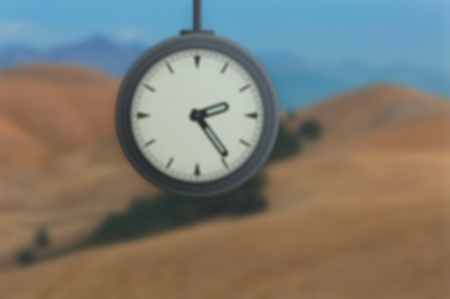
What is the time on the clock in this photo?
2:24
